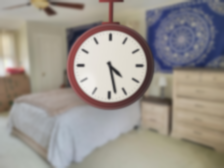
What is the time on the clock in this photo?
4:28
